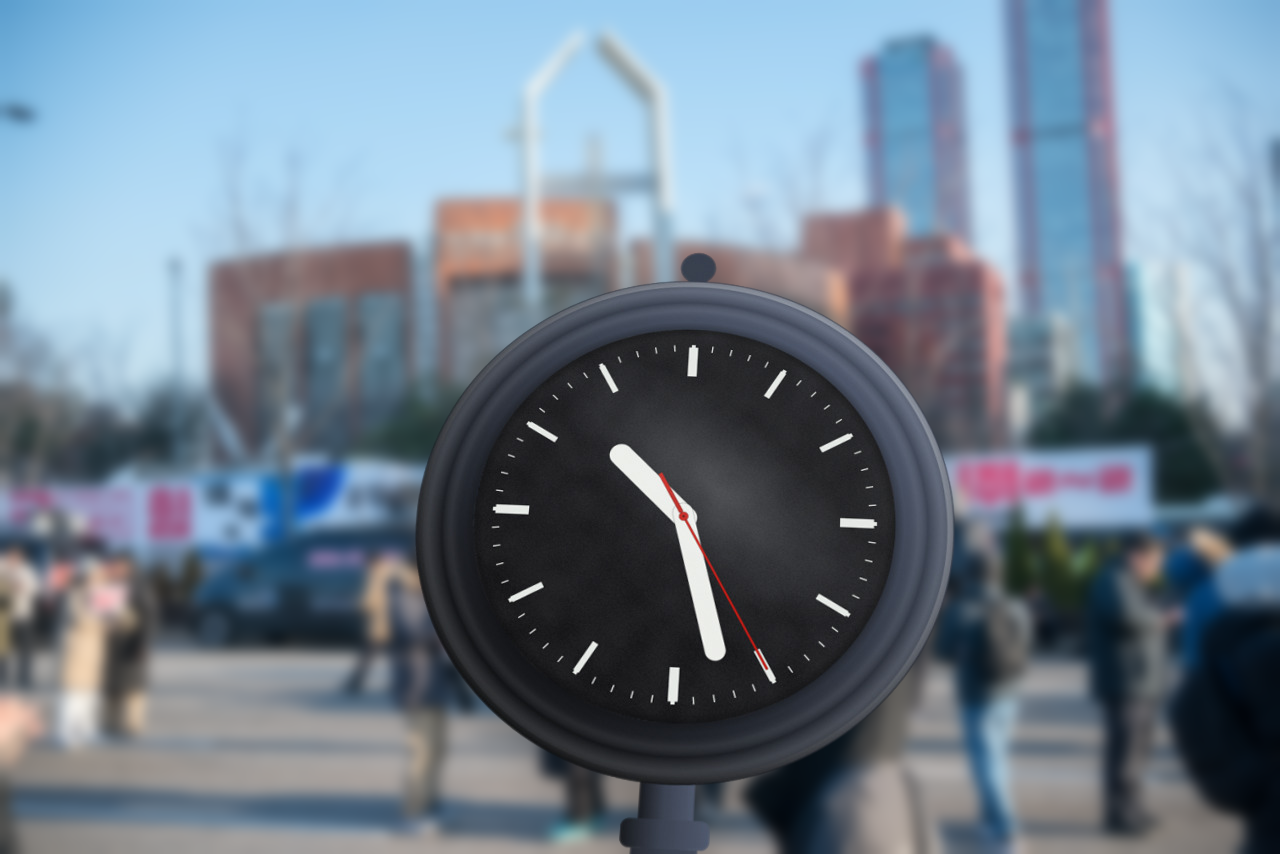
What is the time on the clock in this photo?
10:27:25
